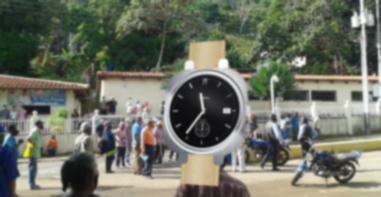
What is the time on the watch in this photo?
11:36
